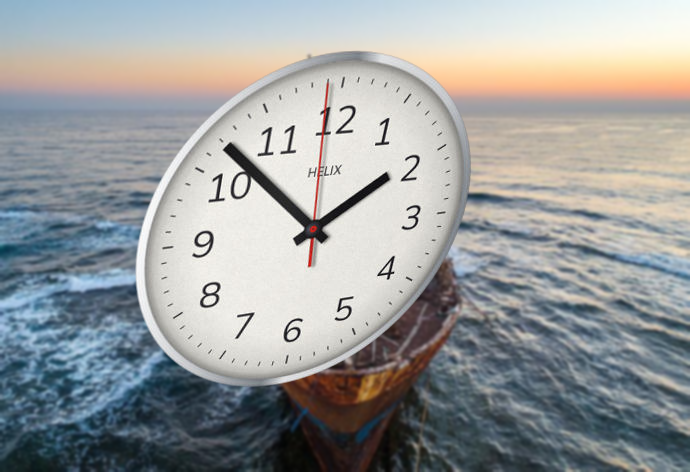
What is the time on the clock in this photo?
1:51:59
